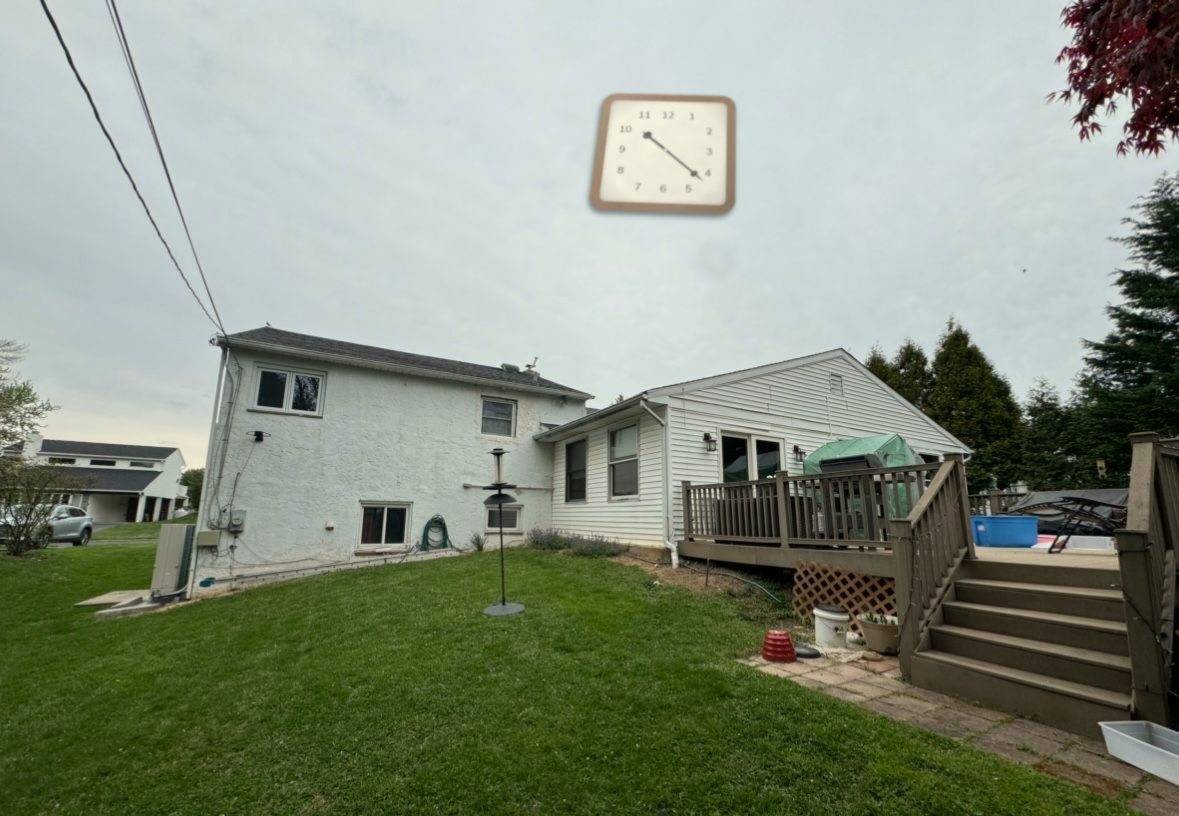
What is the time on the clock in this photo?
10:22
